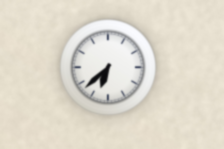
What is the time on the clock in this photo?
6:38
